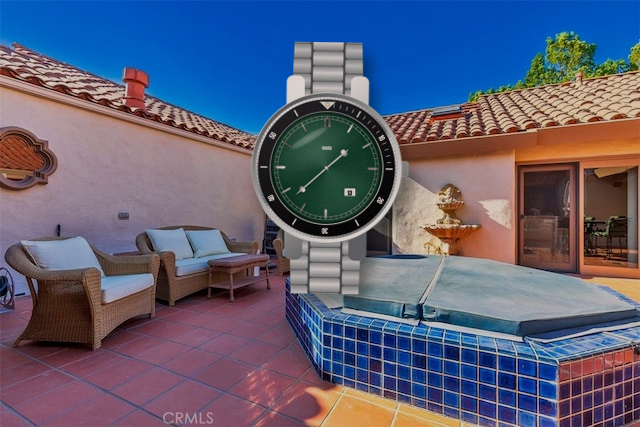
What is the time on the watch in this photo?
1:38
